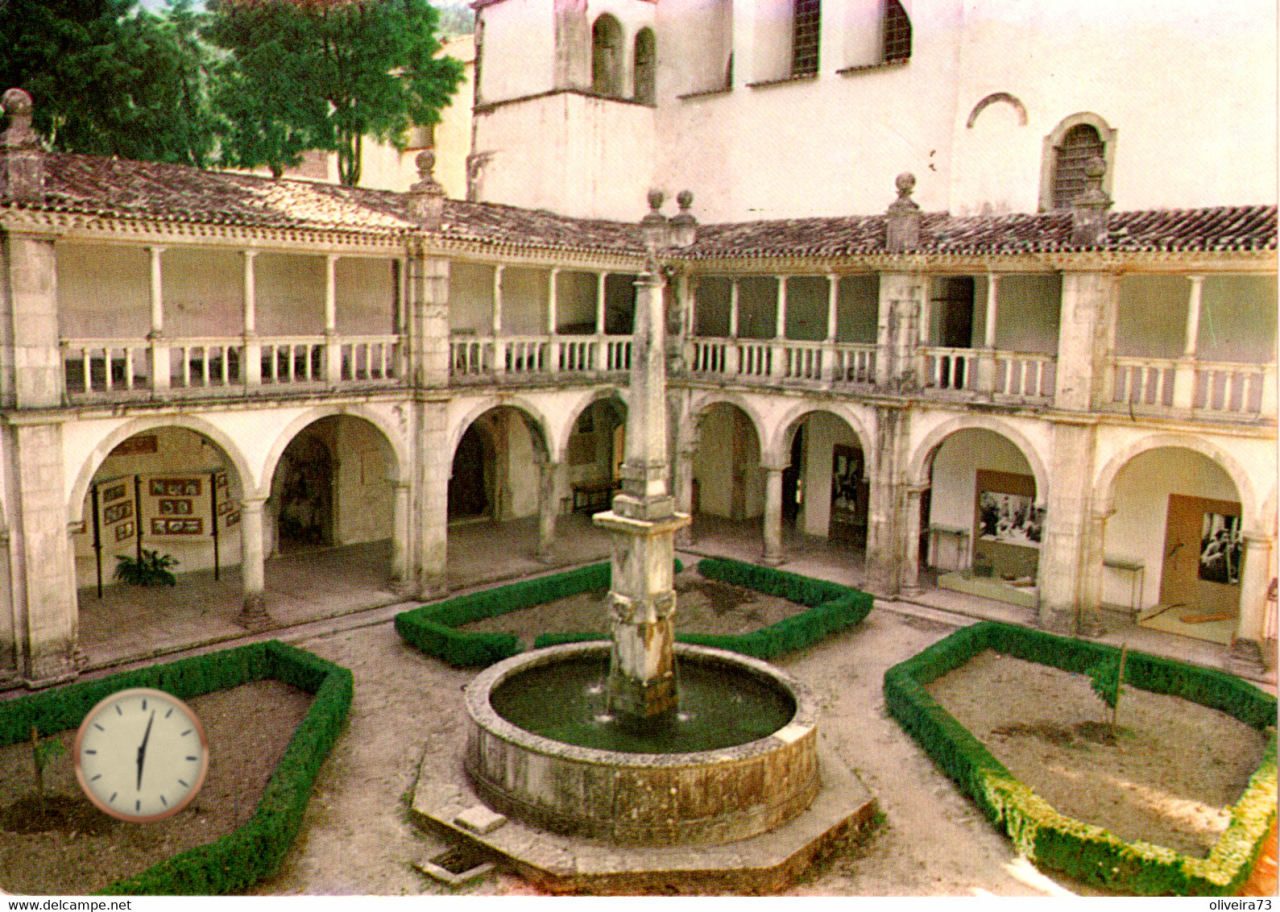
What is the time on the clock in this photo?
6:02
